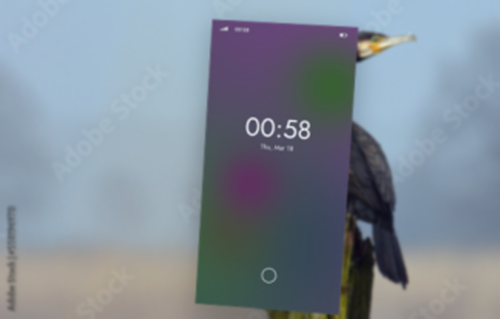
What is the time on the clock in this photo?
0:58
